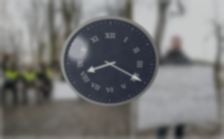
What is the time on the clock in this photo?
8:20
